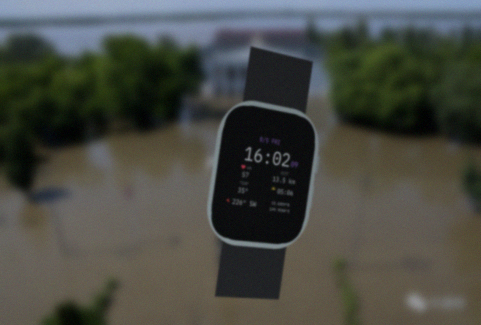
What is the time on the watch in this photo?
16:02
